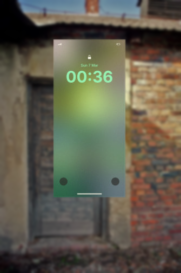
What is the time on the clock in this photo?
0:36
